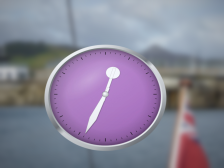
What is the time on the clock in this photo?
12:34
